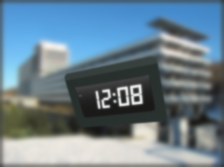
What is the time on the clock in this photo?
12:08
